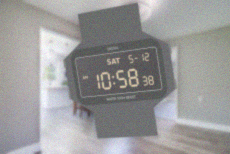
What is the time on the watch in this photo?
10:58
